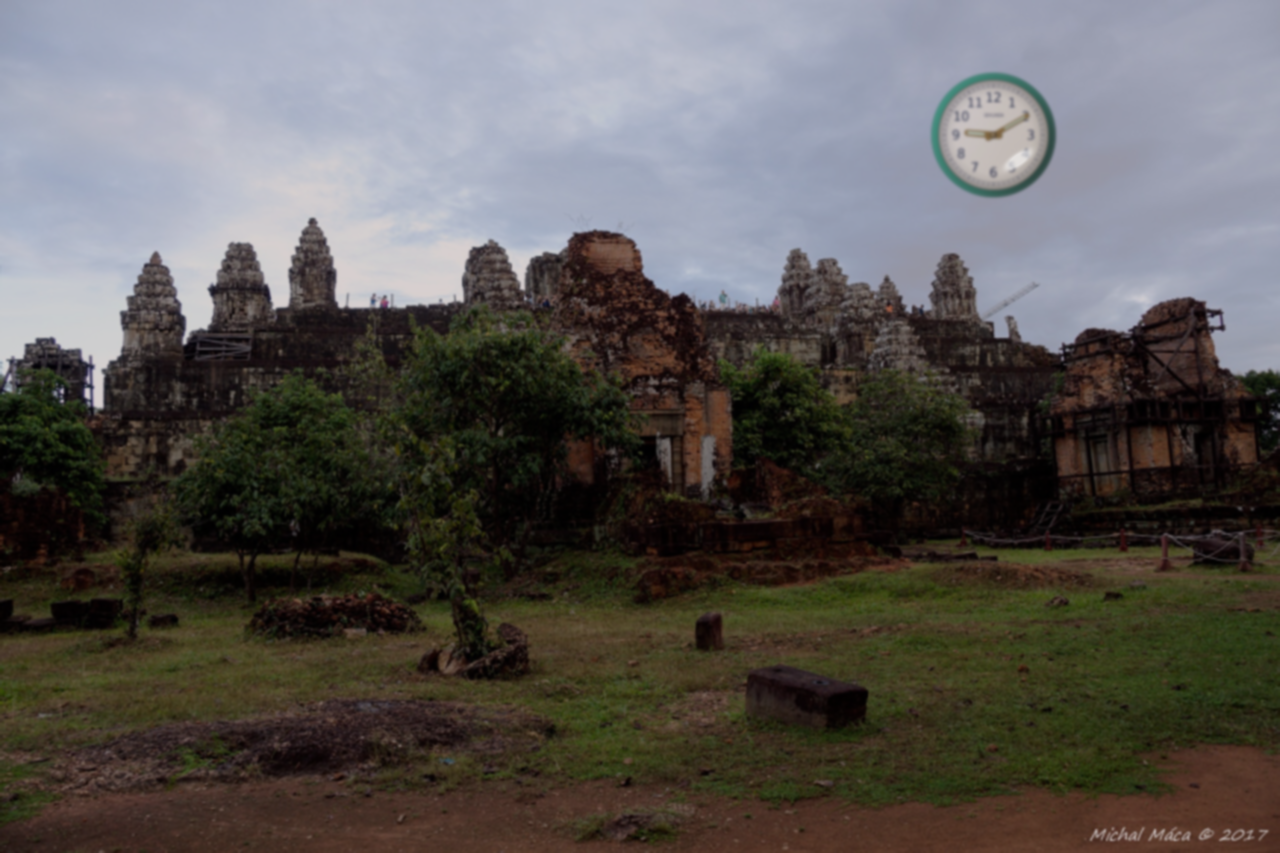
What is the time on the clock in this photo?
9:10
